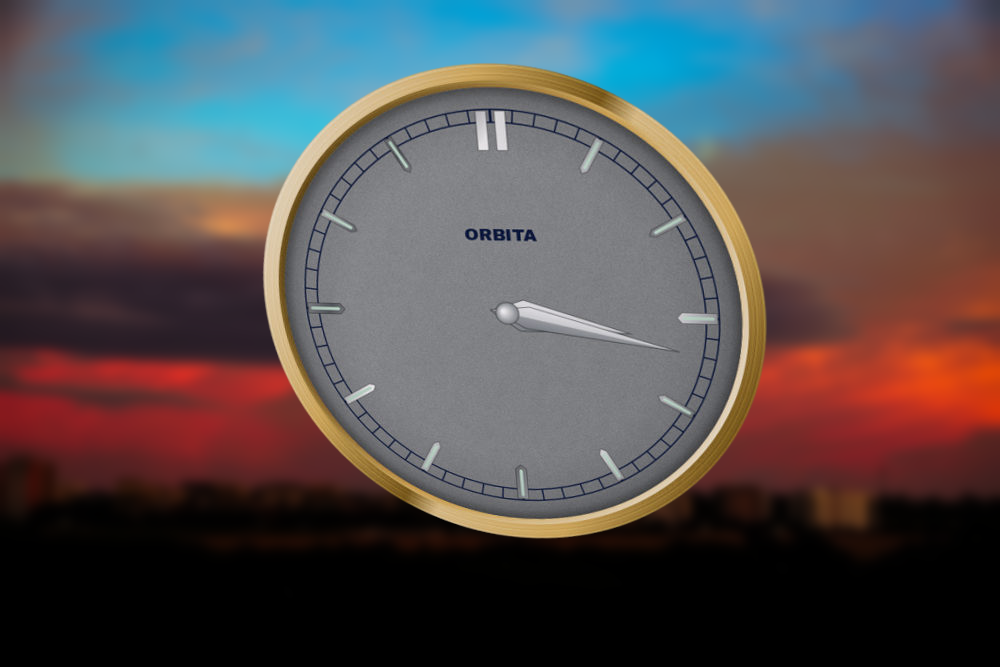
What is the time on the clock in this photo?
3:17
